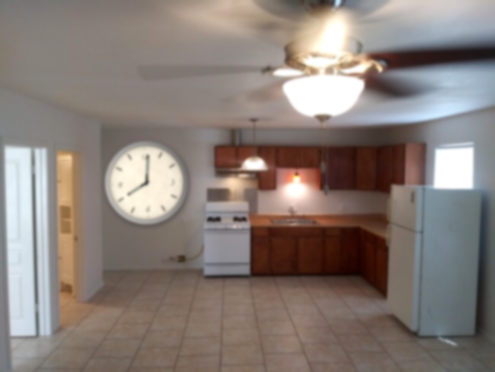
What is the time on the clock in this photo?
8:01
